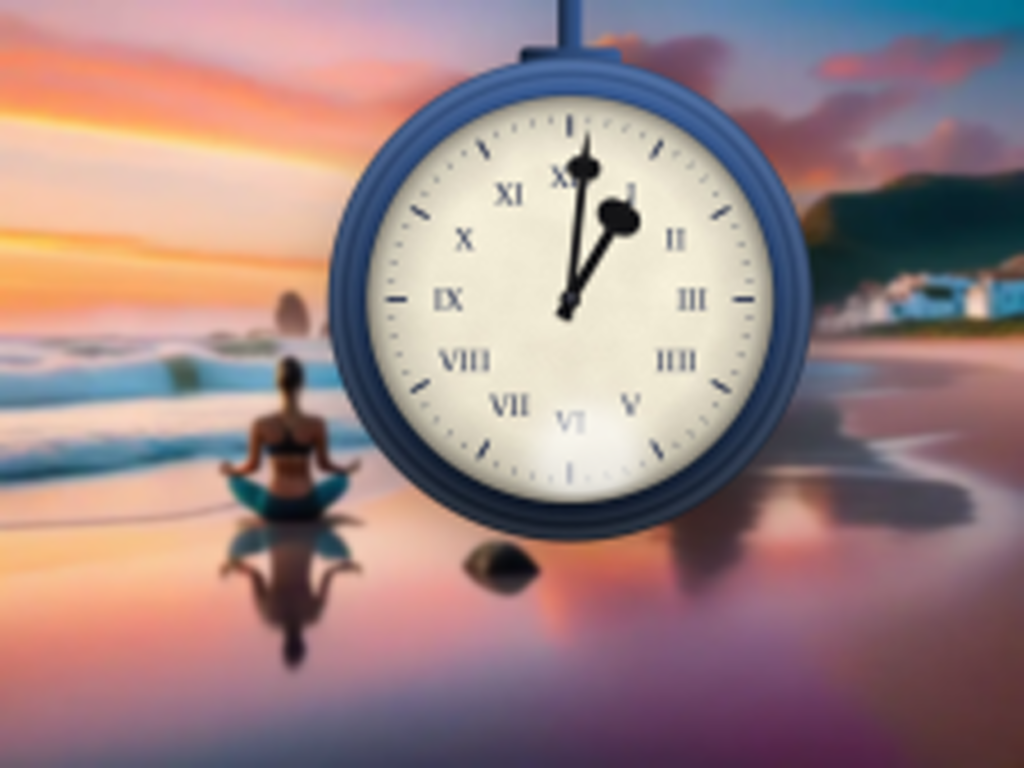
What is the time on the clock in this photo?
1:01
